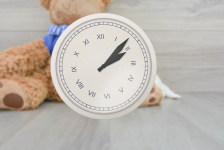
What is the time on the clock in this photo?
2:08
